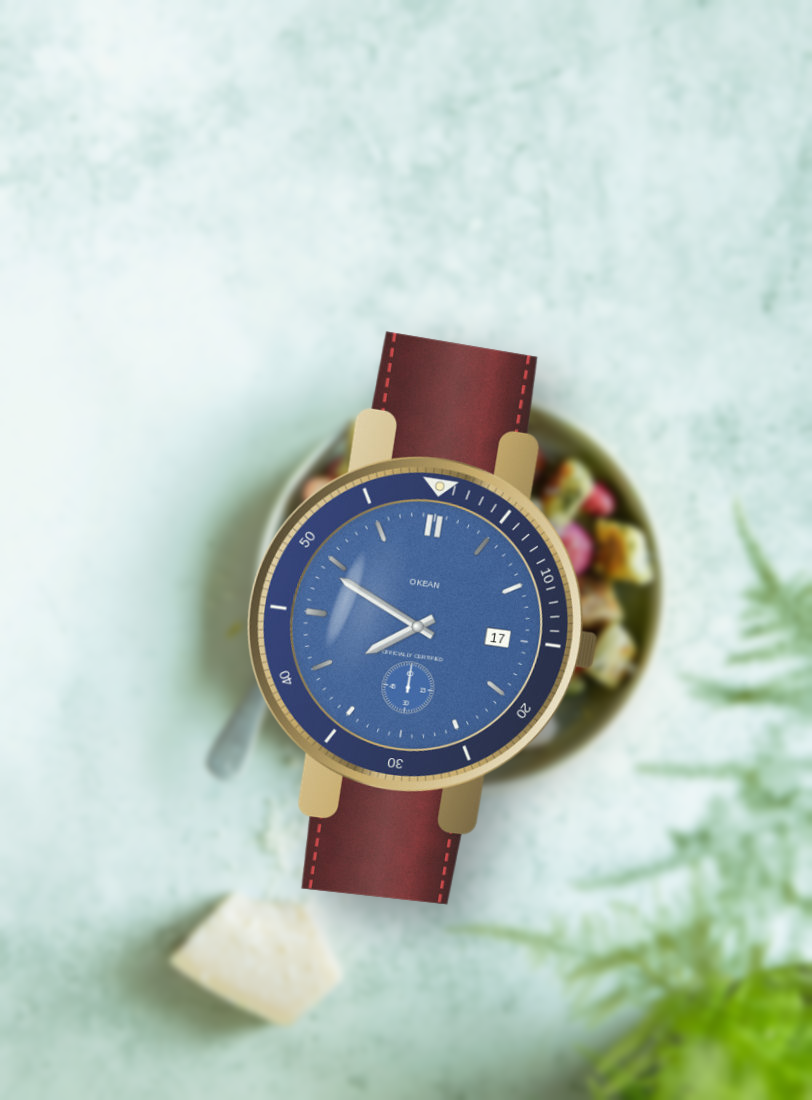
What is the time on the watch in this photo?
7:49
